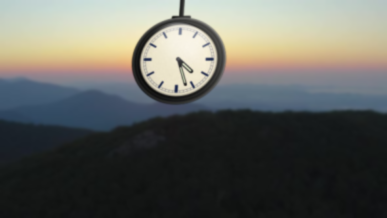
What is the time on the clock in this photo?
4:27
